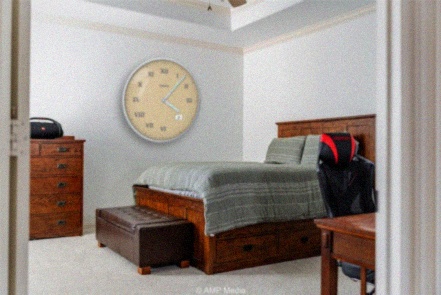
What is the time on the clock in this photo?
4:07
